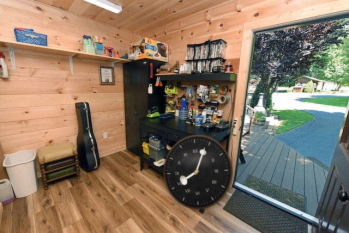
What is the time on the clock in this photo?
8:04
